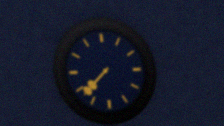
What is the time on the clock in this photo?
7:38
